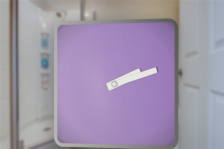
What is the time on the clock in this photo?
2:12
